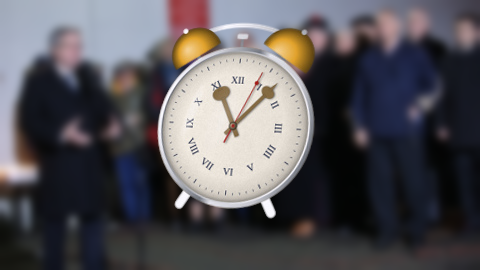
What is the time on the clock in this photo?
11:07:04
